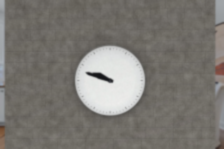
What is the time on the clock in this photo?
9:48
